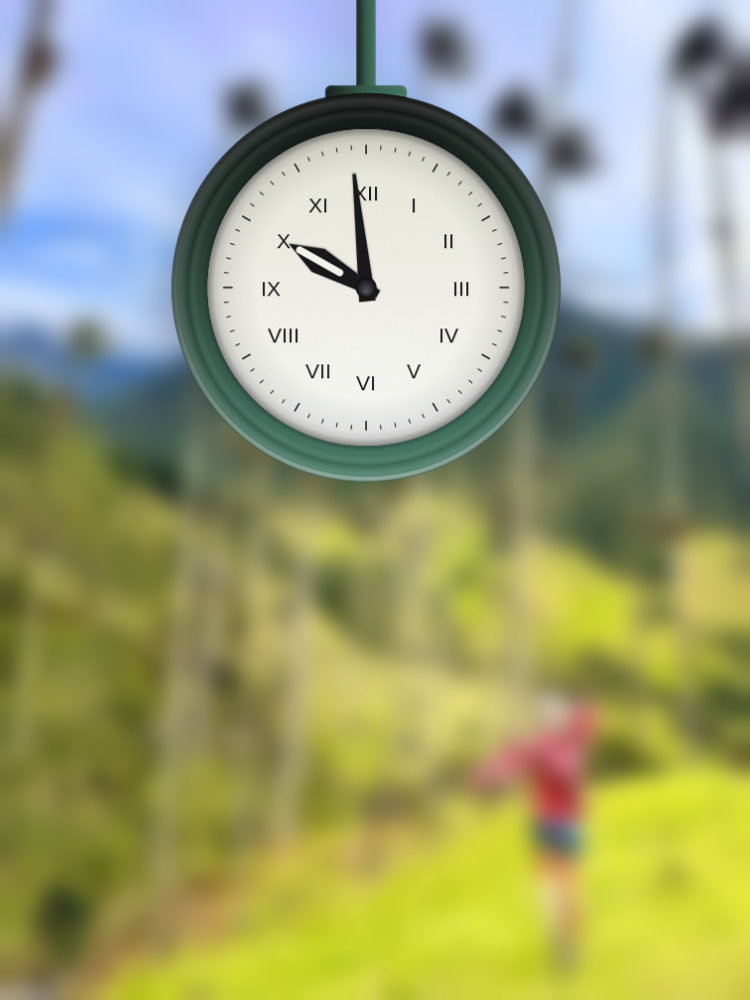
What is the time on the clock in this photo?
9:59
